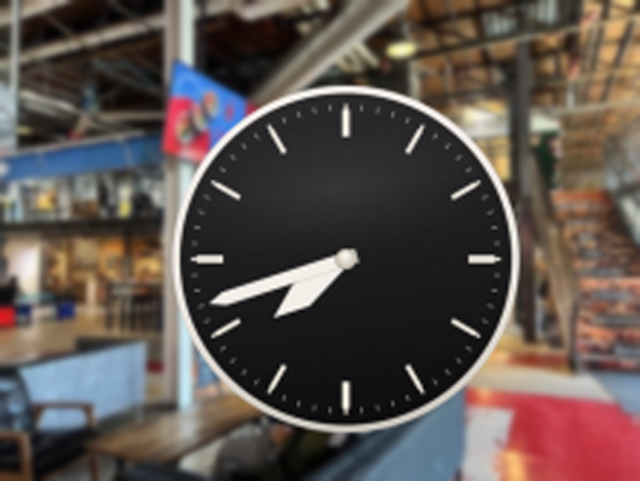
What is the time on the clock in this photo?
7:42
